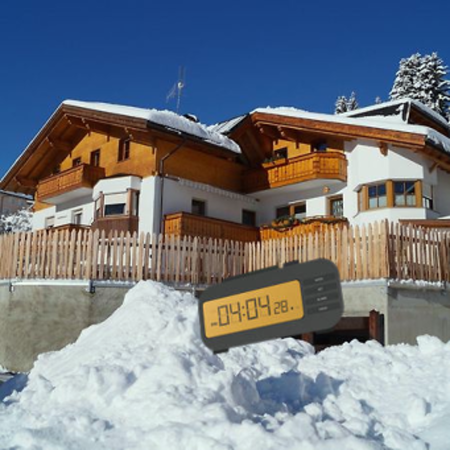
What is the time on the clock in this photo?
4:04:28
